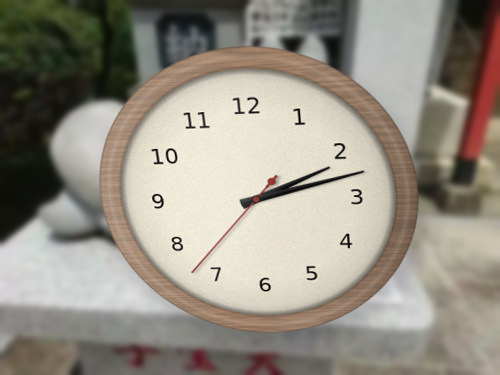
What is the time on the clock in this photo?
2:12:37
